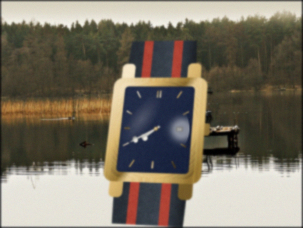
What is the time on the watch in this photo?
7:40
